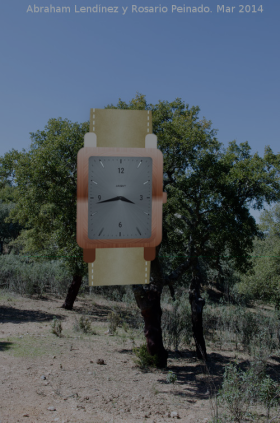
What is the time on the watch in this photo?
3:43
